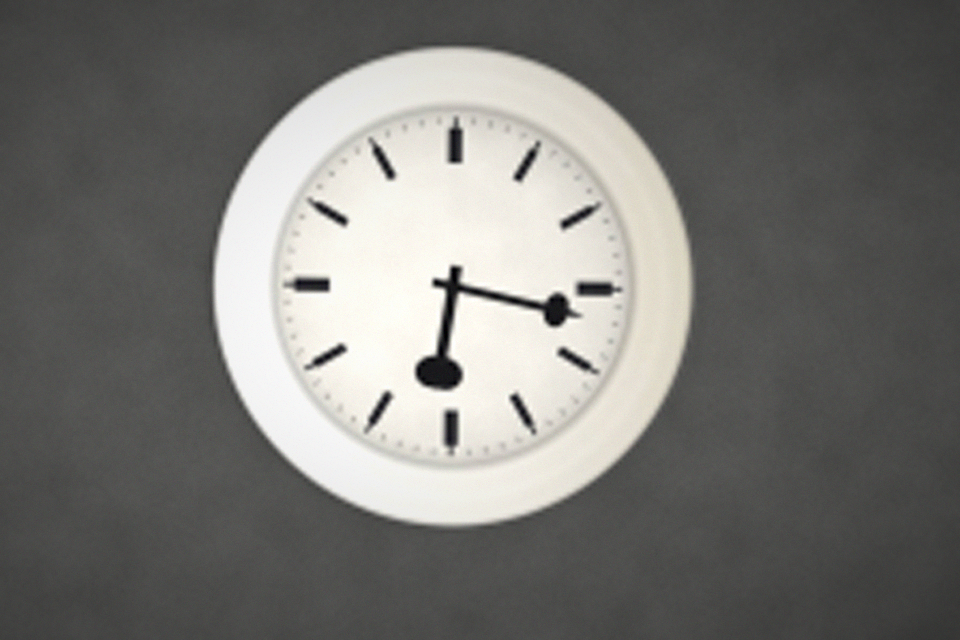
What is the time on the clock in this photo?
6:17
